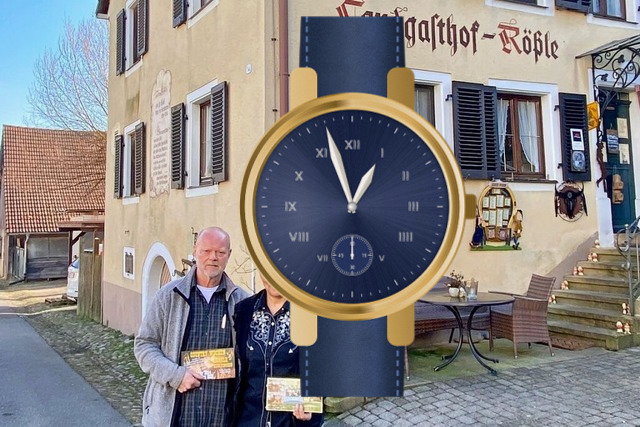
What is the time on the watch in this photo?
12:57
